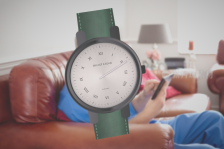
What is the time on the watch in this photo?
2:11
